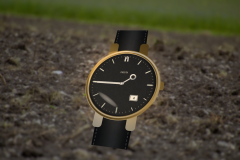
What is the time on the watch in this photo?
1:45
